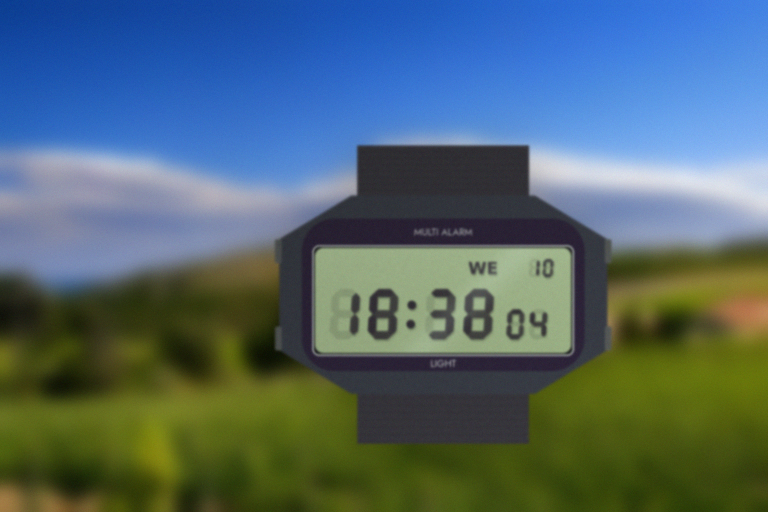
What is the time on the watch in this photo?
18:38:04
